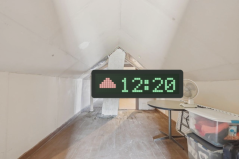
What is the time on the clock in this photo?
12:20
